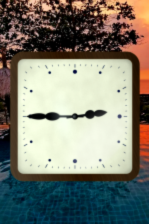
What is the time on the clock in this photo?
2:45
